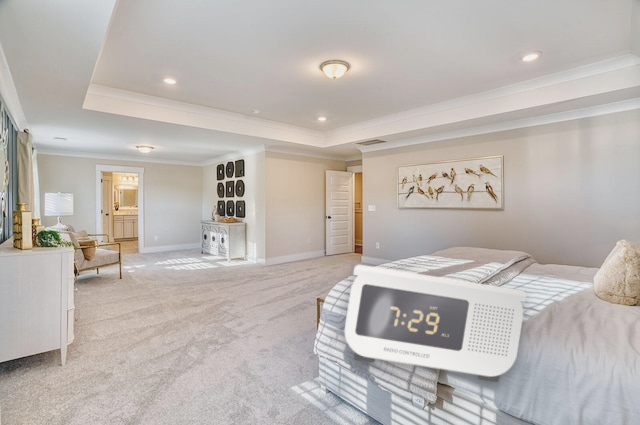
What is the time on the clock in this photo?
7:29
